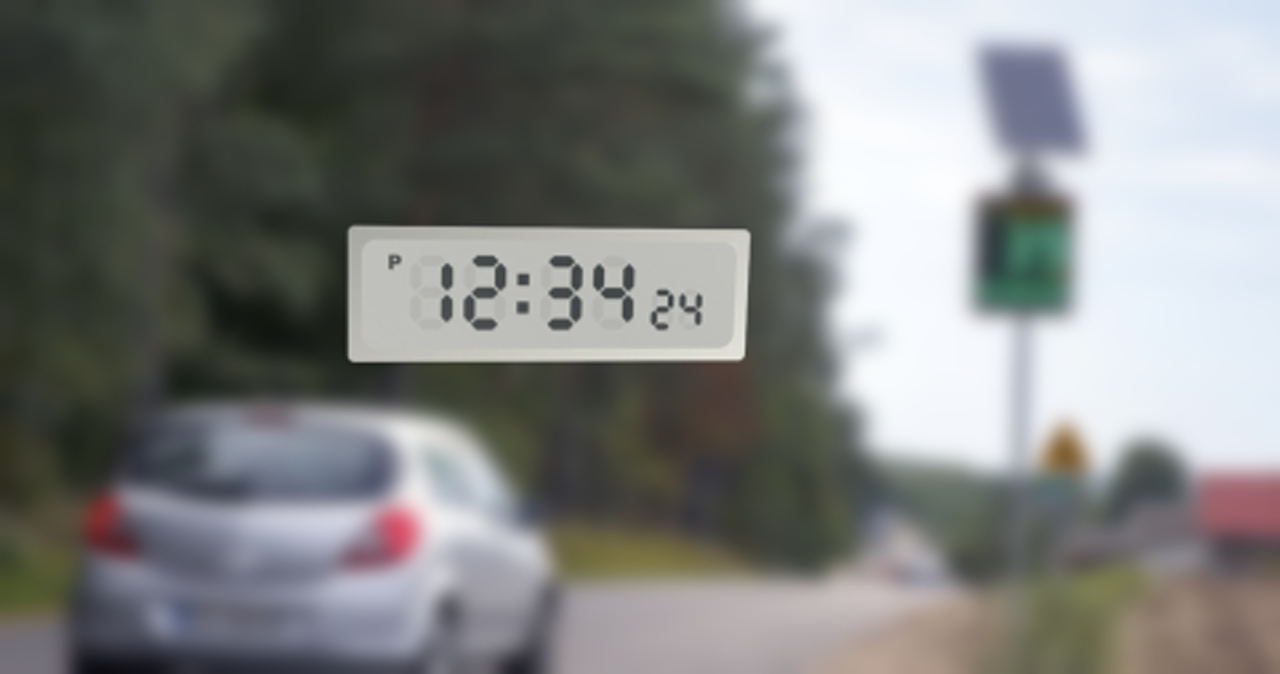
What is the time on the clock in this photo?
12:34:24
